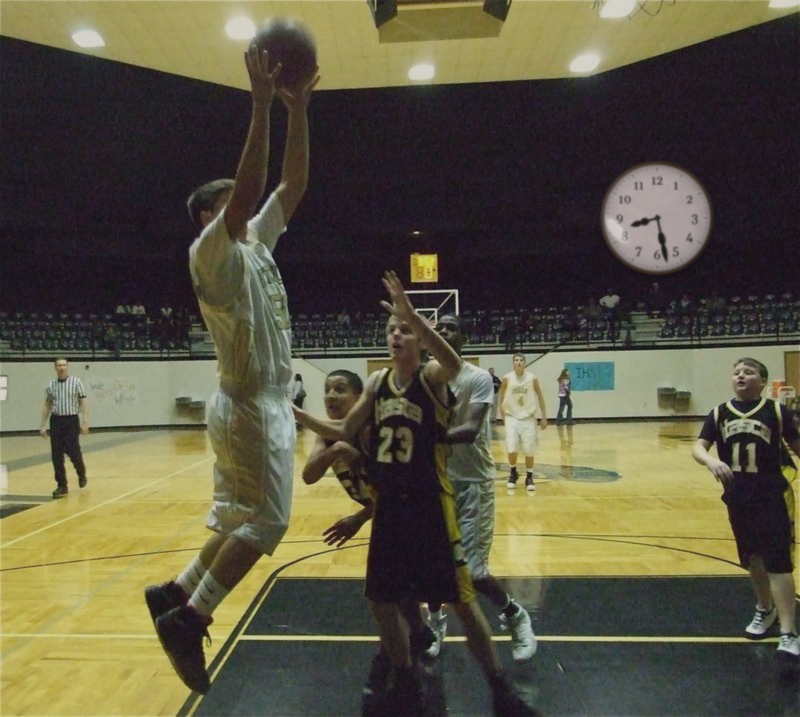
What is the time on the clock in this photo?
8:28
